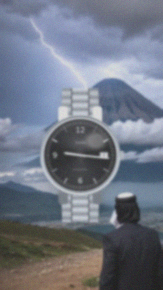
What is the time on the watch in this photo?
9:16
